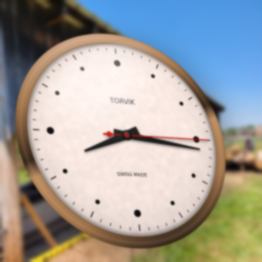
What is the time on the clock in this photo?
8:16:15
